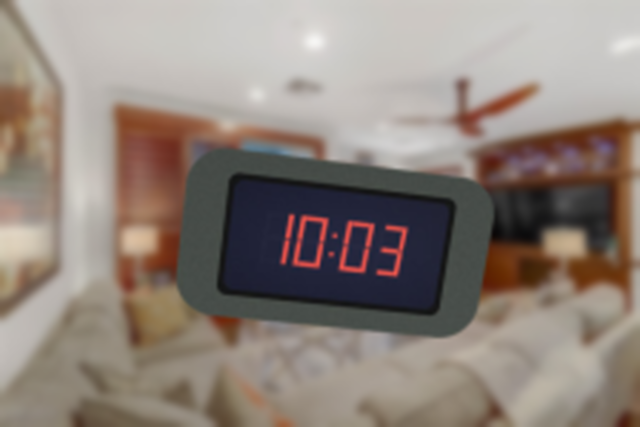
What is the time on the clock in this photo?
10:03
